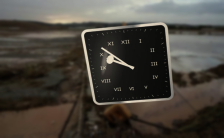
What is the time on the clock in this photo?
9:52
